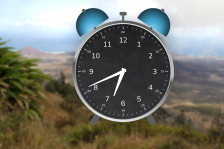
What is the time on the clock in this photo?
6:41
